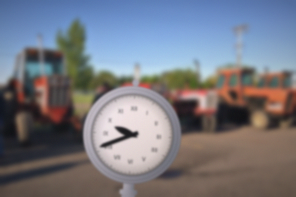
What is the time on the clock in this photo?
9:41
